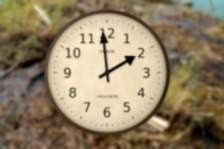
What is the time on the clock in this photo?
1:59
